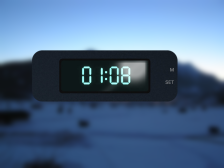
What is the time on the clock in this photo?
1:08
